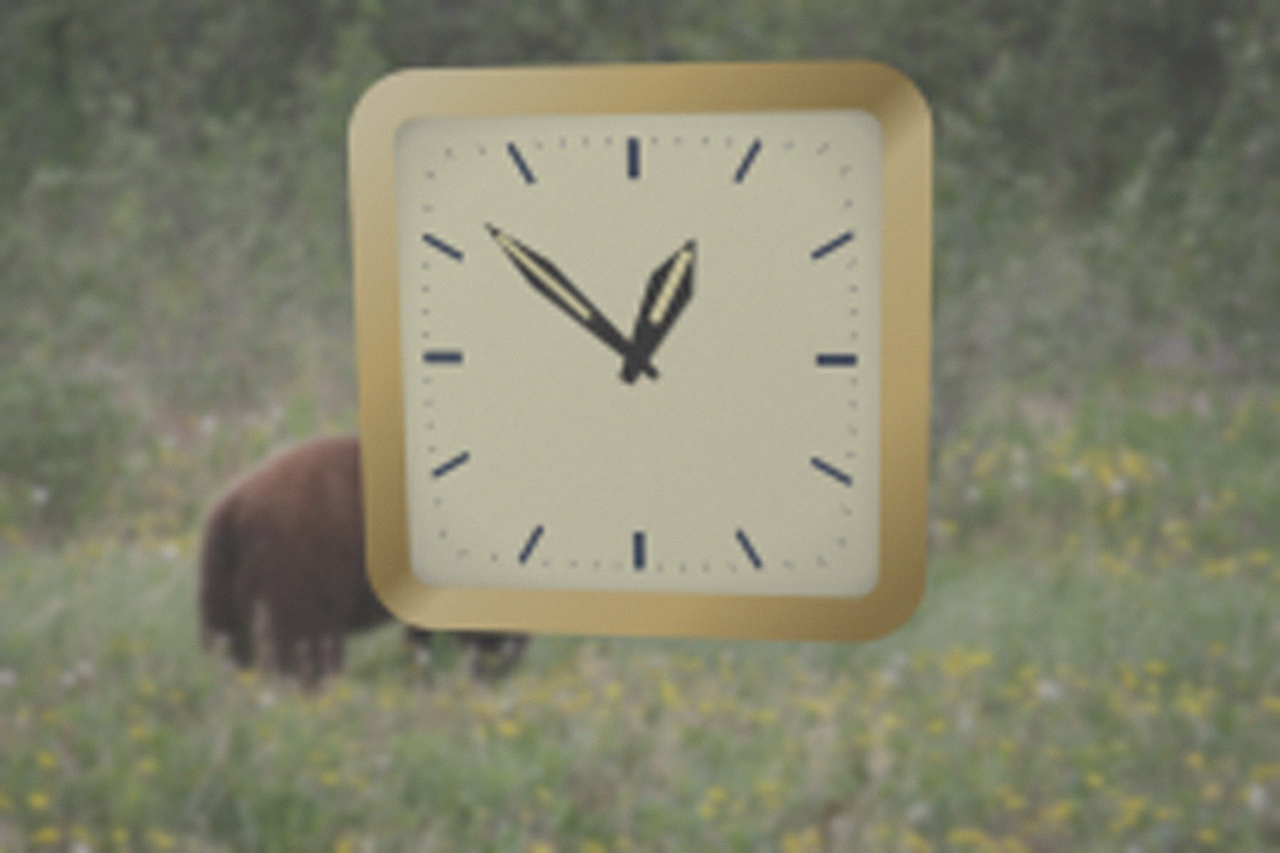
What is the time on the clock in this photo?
12:52
